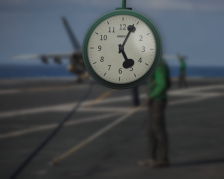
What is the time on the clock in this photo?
5:04
